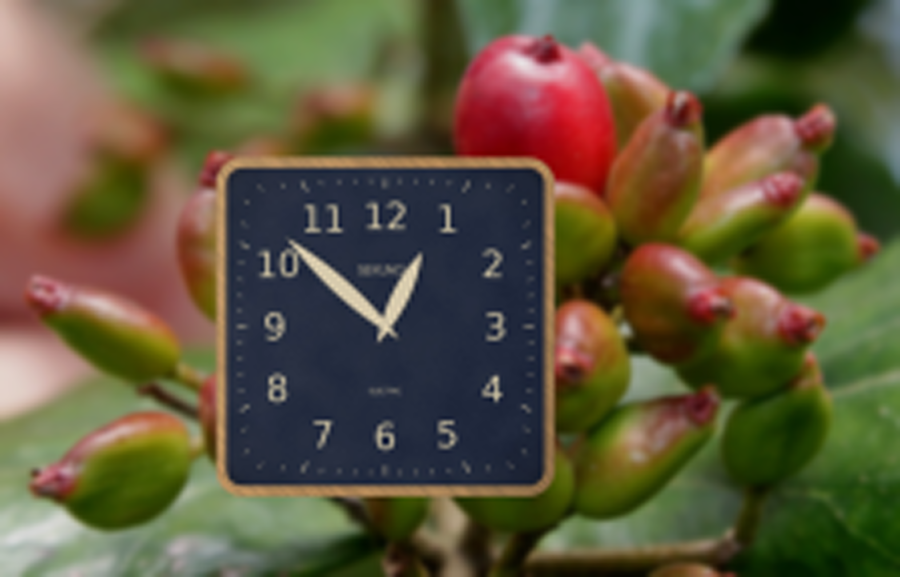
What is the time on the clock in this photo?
12:52
